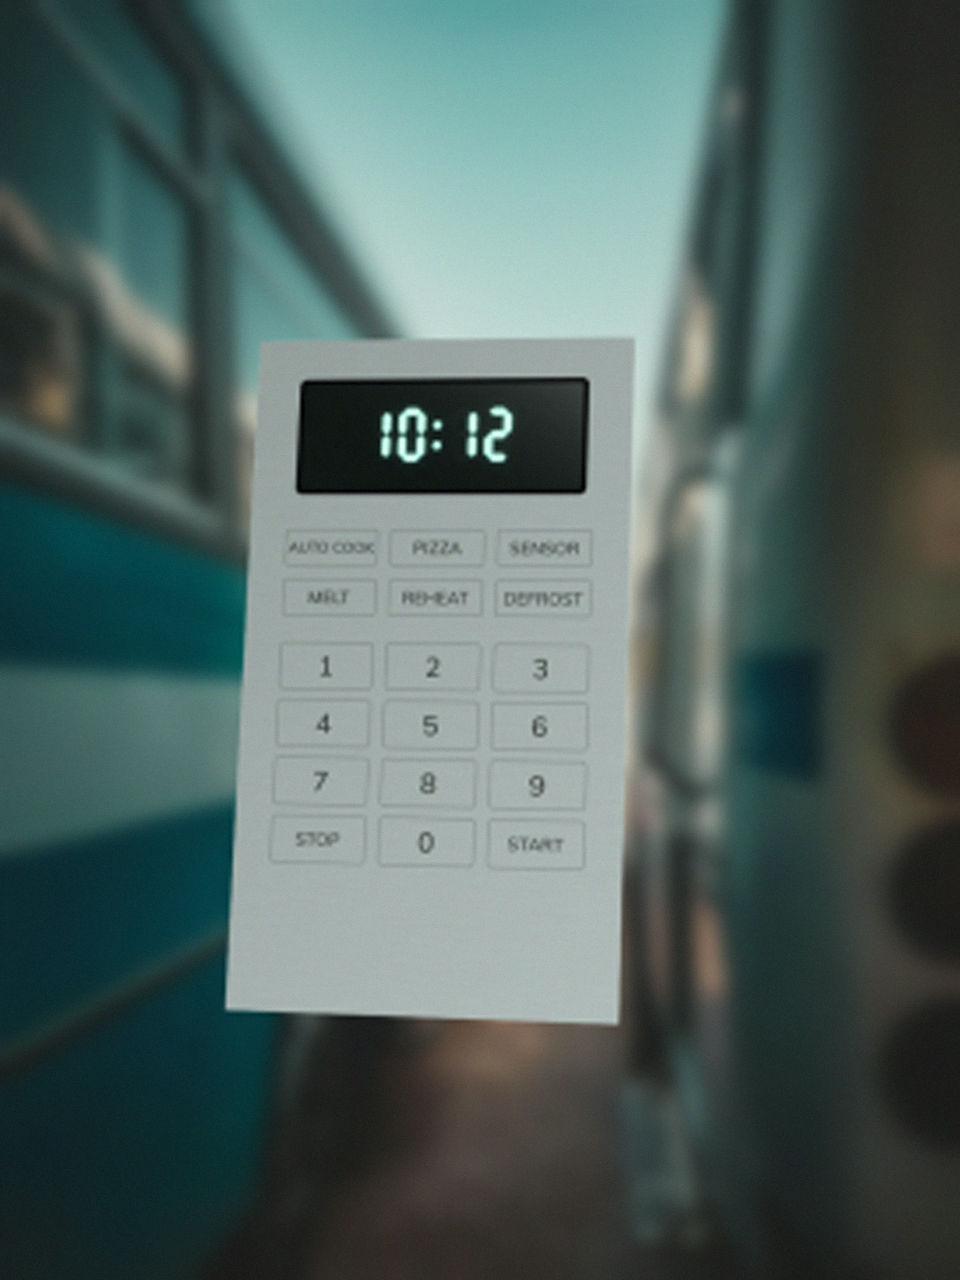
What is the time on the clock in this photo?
10:12
